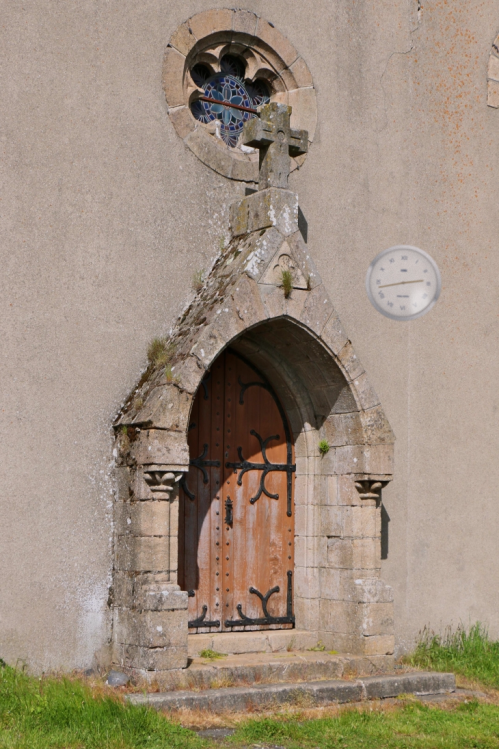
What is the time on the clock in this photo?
2:43
